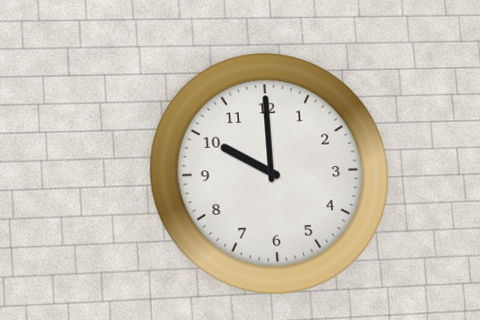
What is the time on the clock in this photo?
10:00
